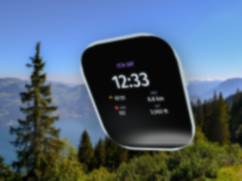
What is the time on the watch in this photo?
12:33
